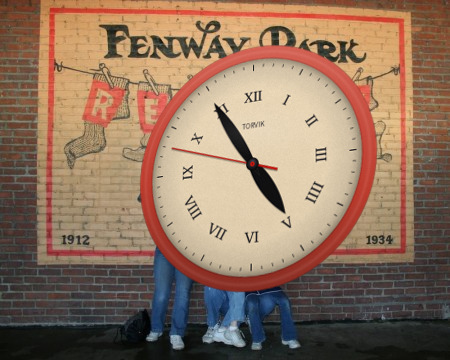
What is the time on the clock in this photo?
4:54:48
